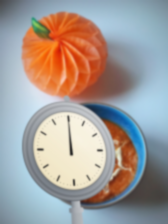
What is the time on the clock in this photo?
12:00
